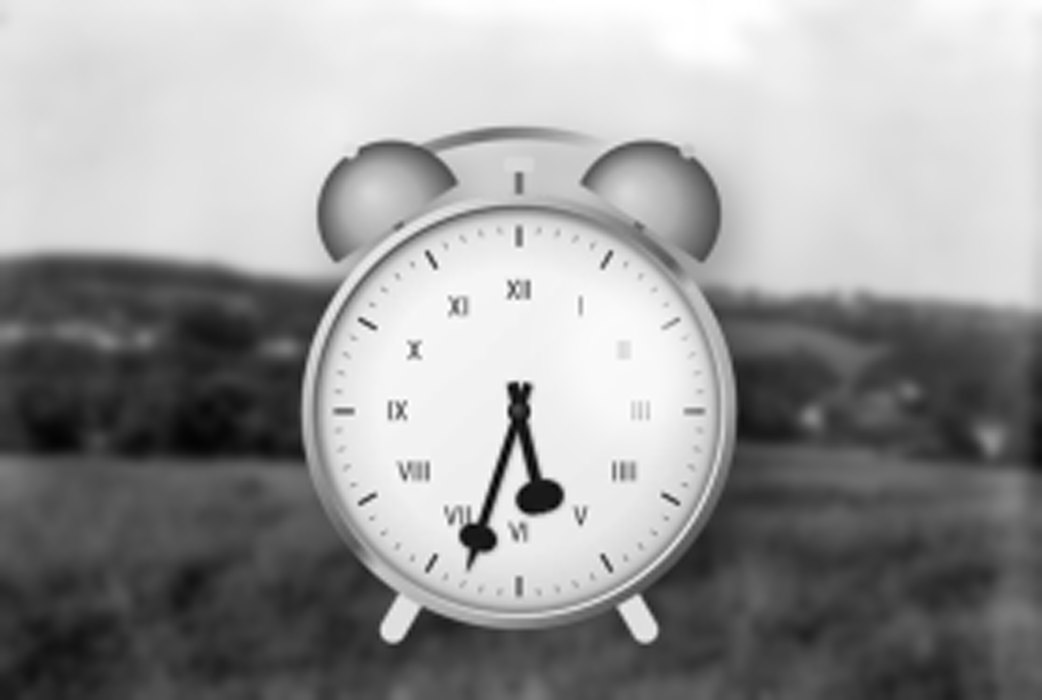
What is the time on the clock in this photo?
5:33
